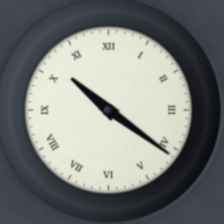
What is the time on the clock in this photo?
10:21
